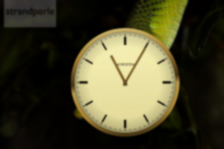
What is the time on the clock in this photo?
11:05
